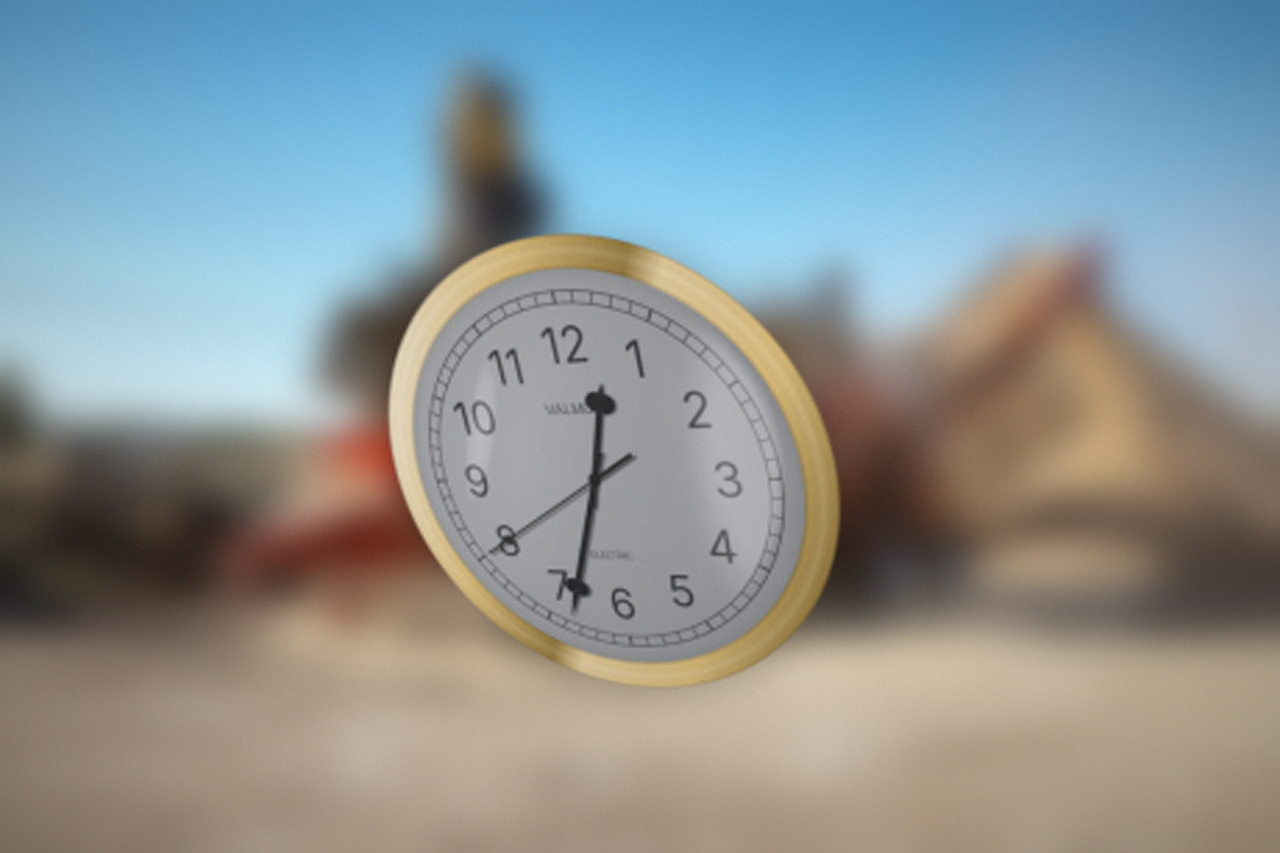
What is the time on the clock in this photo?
12:33:40
